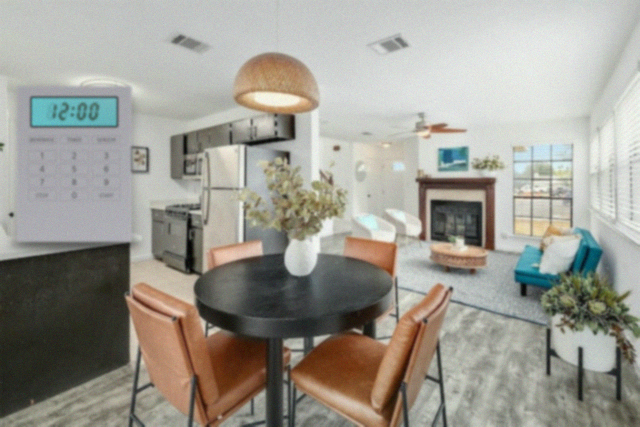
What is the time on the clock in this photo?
12:00
